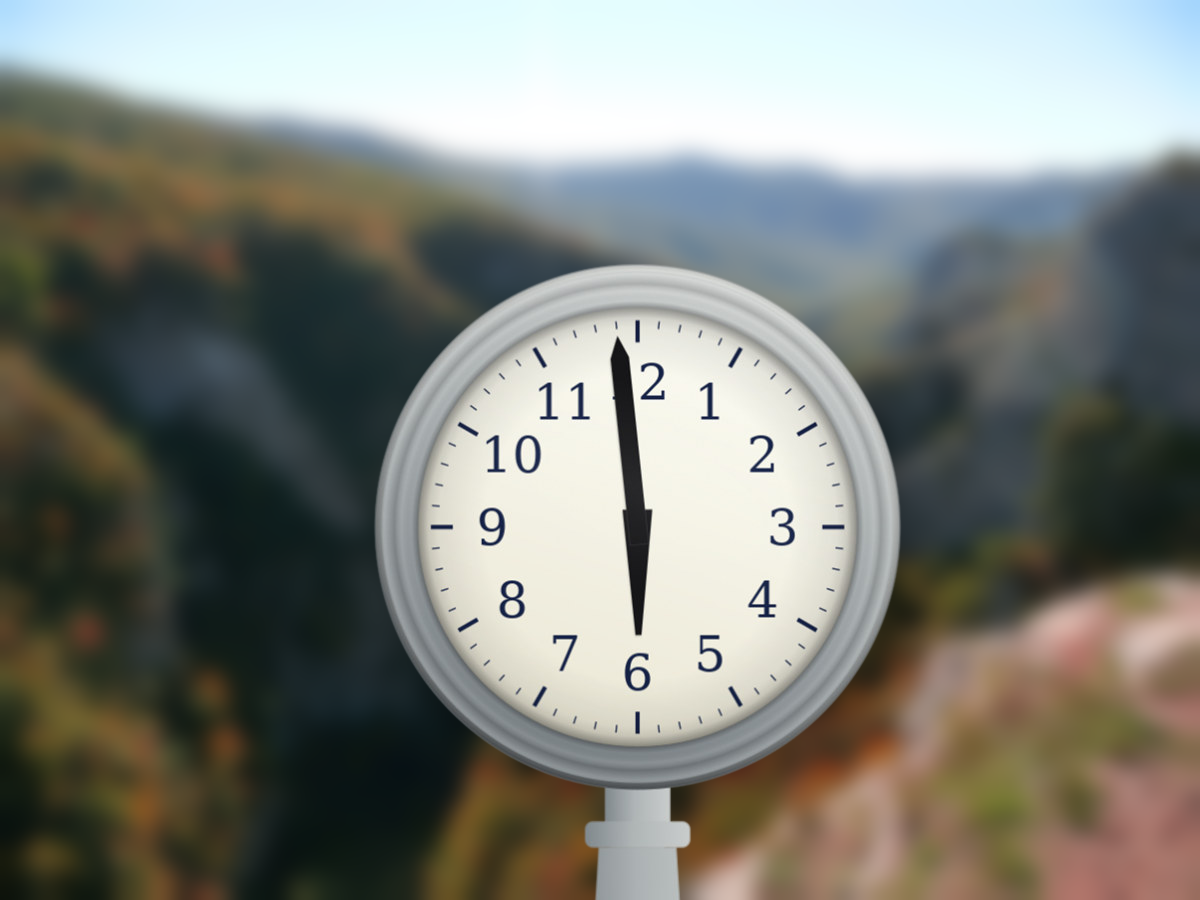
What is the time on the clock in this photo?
5:59
